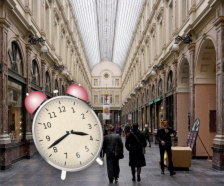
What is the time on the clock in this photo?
3:42
